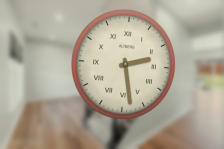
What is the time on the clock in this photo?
2:28
